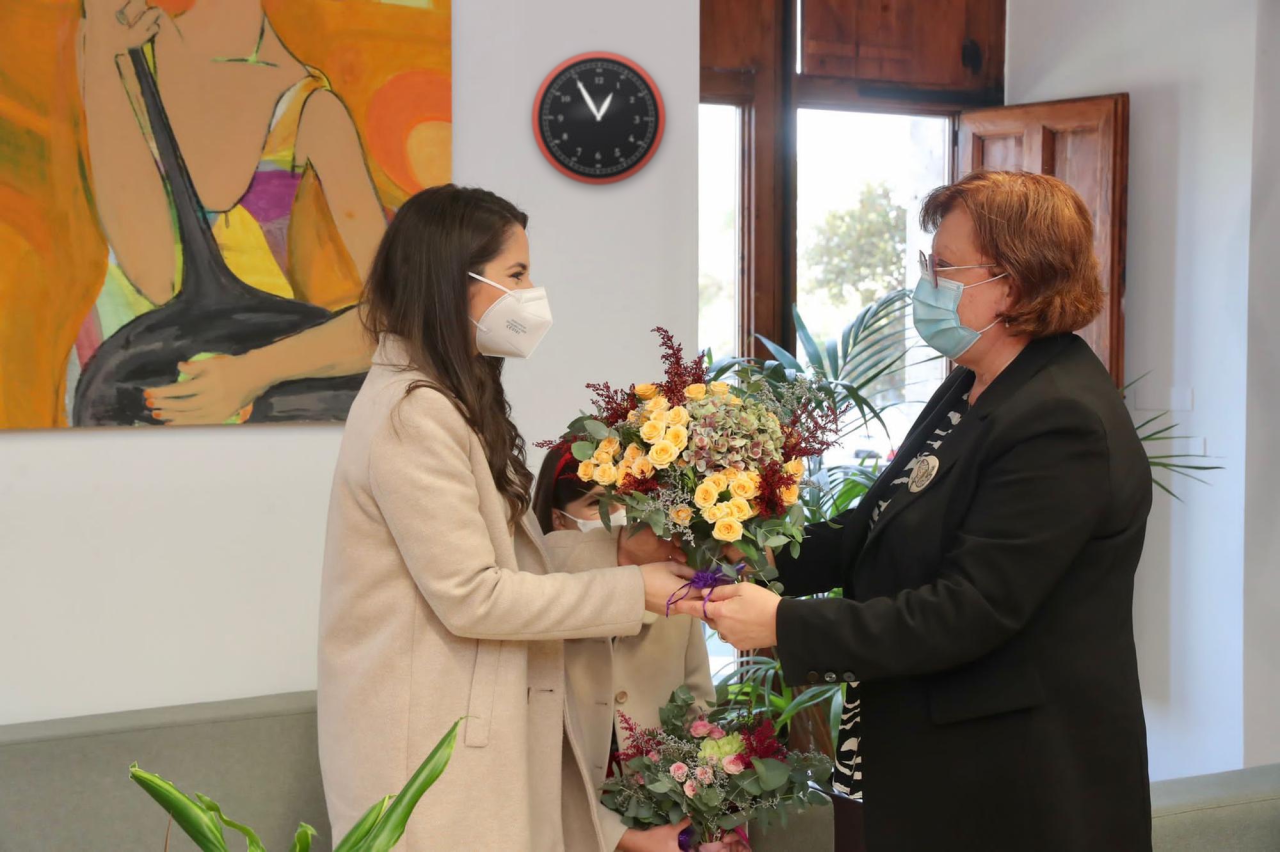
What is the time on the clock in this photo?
12:55
